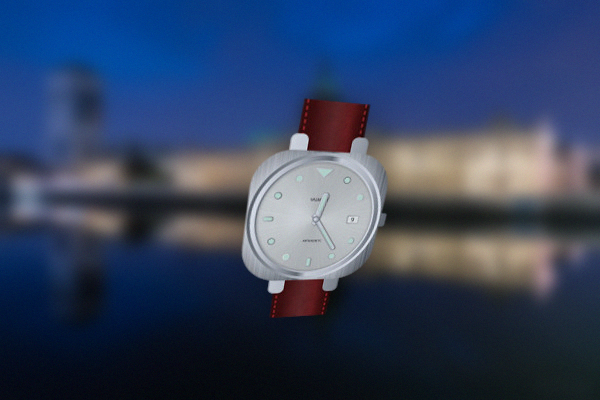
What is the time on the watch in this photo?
12:24
